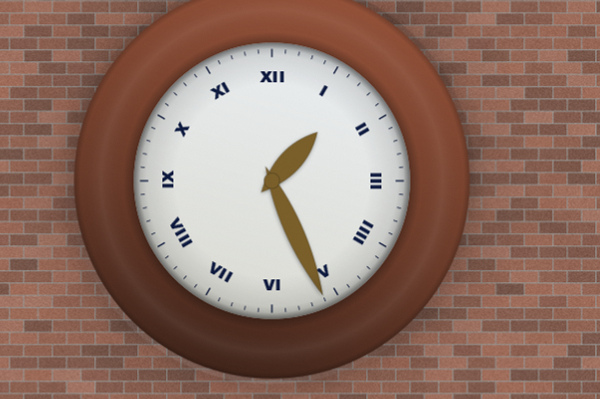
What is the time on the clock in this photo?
1:26
